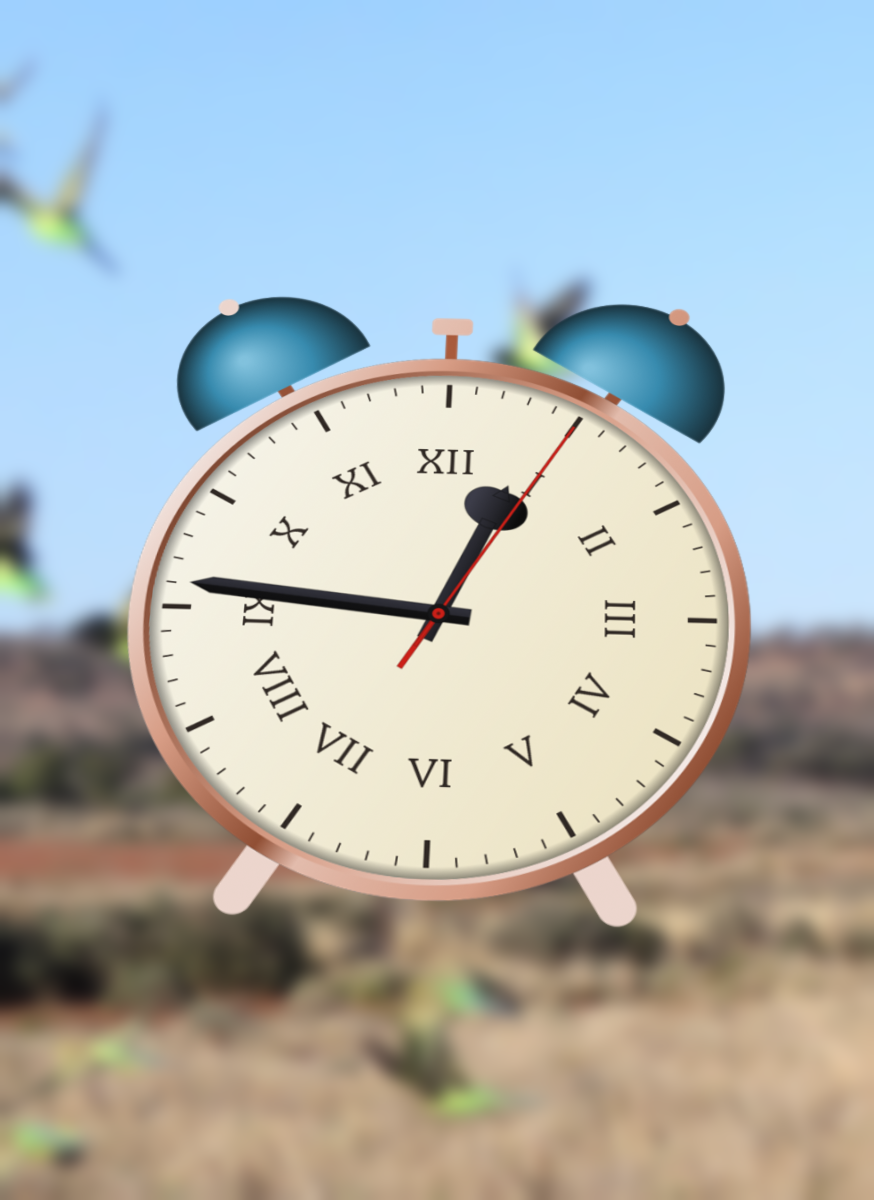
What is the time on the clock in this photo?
12:46:05
